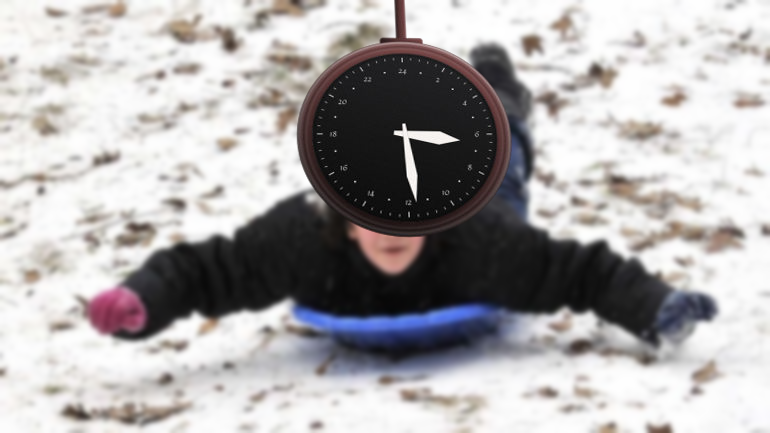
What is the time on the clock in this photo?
6:29
